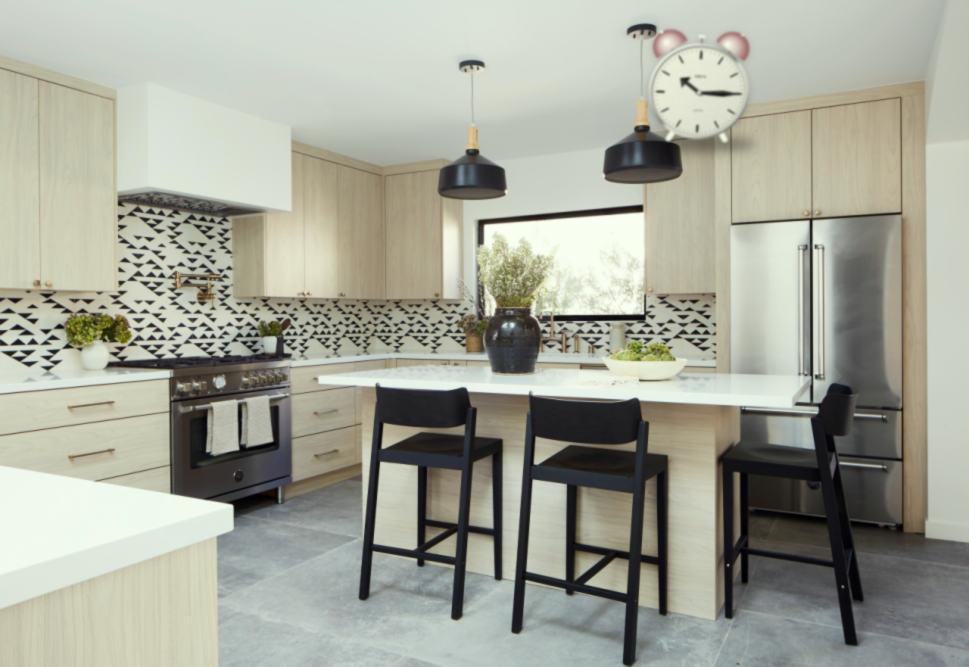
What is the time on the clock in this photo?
10:15
